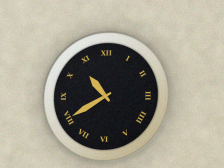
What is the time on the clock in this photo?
10:40
